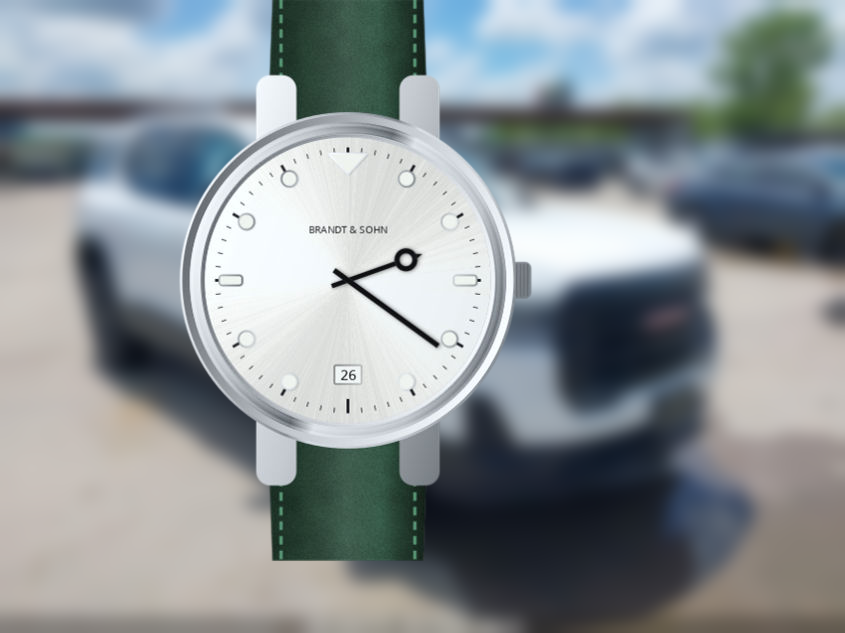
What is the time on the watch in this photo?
2:21
